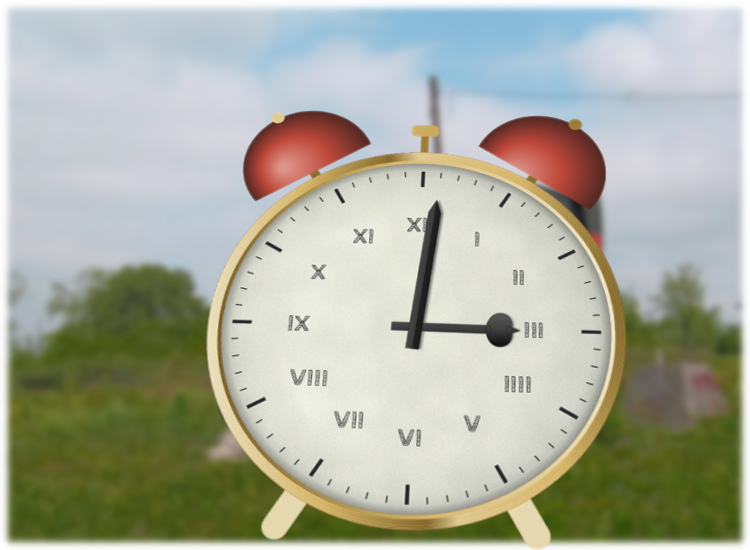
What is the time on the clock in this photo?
3:01
